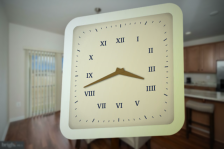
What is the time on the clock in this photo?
3:42
